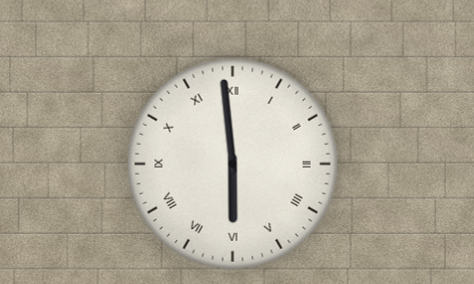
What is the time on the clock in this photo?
5:59
